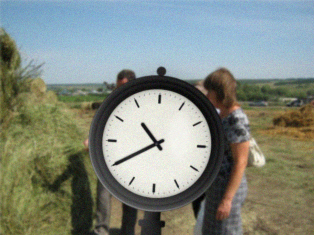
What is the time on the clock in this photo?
10:40
